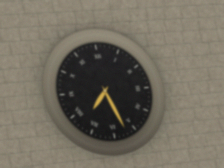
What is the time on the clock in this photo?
7:27
